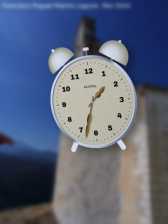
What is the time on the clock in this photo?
1:33
